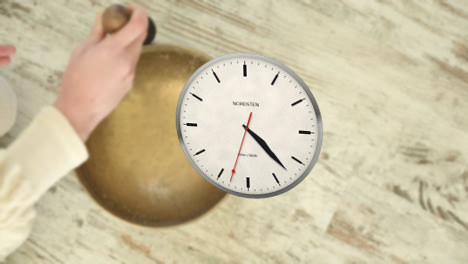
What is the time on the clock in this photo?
4:22:33
